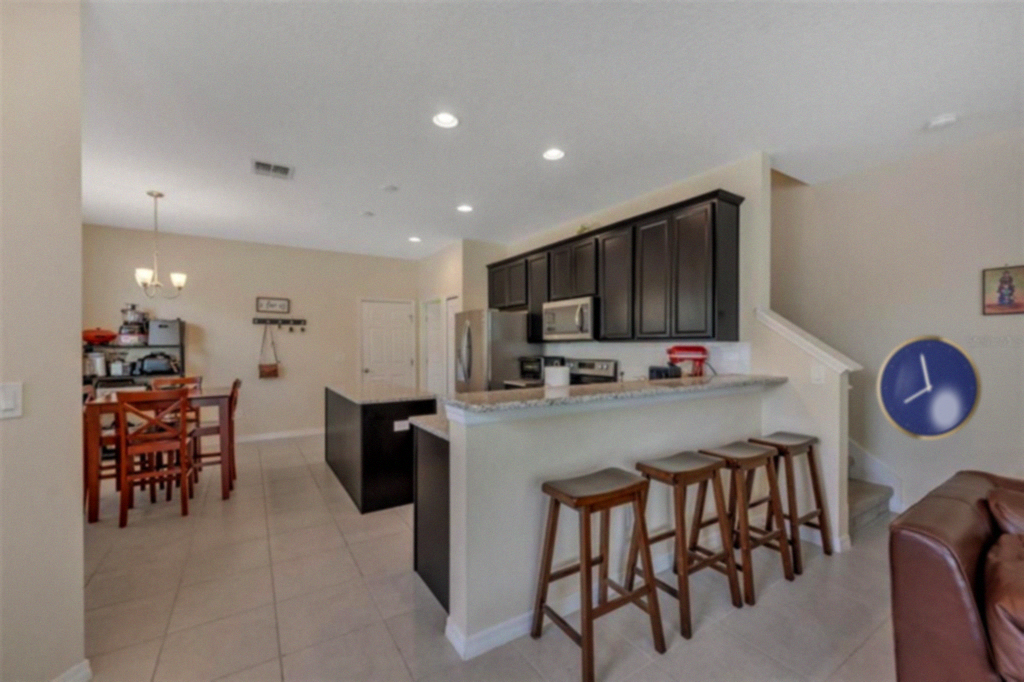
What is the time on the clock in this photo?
7:58
